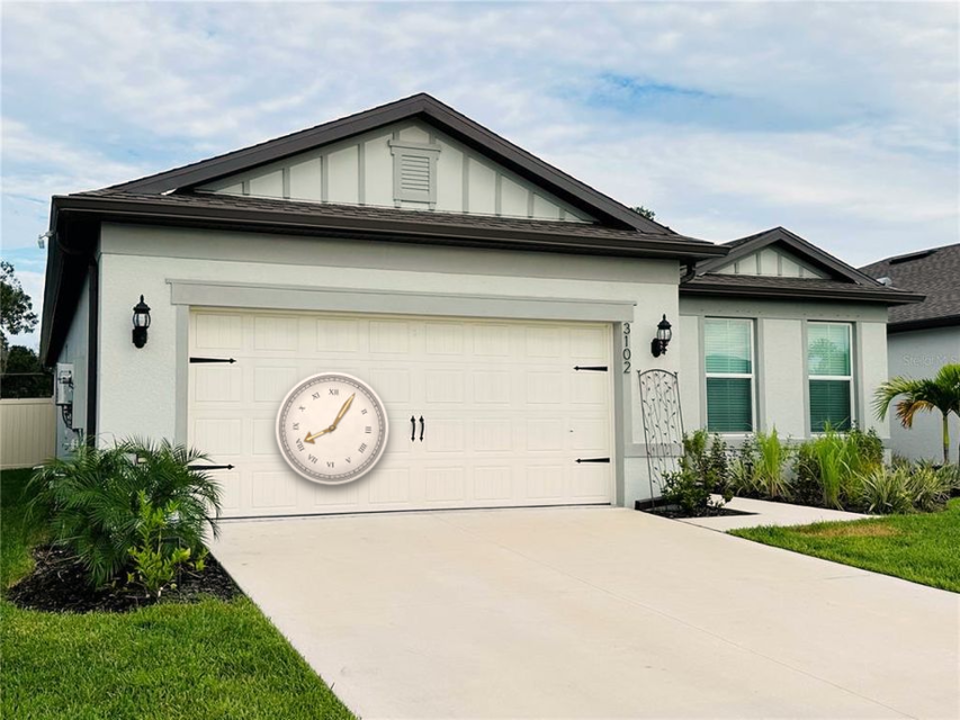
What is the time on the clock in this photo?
8:05
